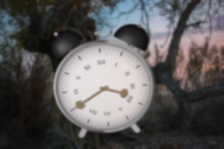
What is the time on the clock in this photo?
3:40
